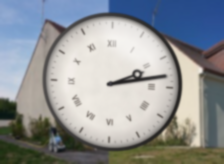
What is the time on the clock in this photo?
2:13
